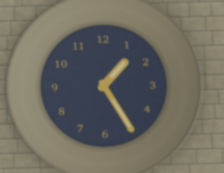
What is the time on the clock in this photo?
1:25
